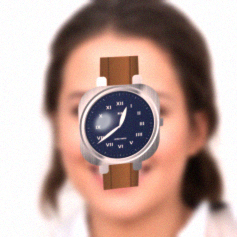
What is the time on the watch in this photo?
12:39
